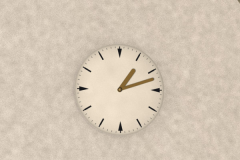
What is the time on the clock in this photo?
1:12
